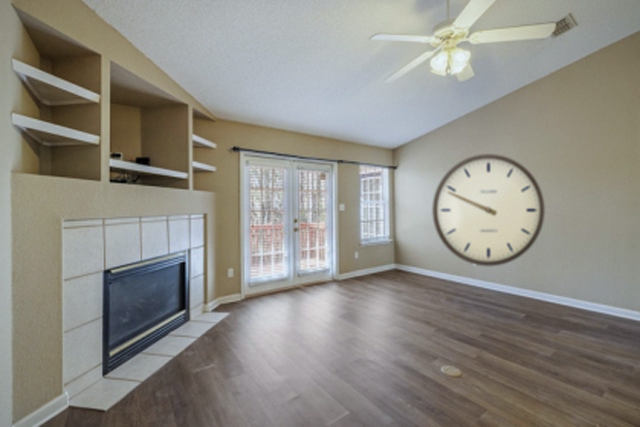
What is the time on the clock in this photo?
9:49
